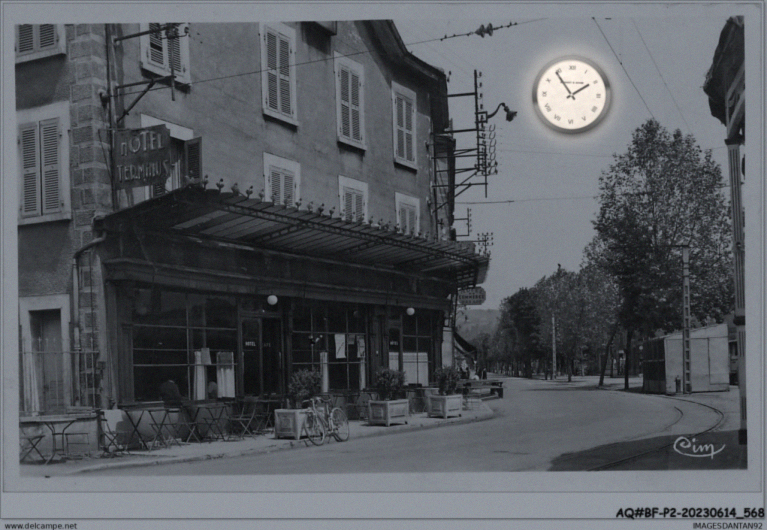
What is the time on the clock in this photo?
1:54
